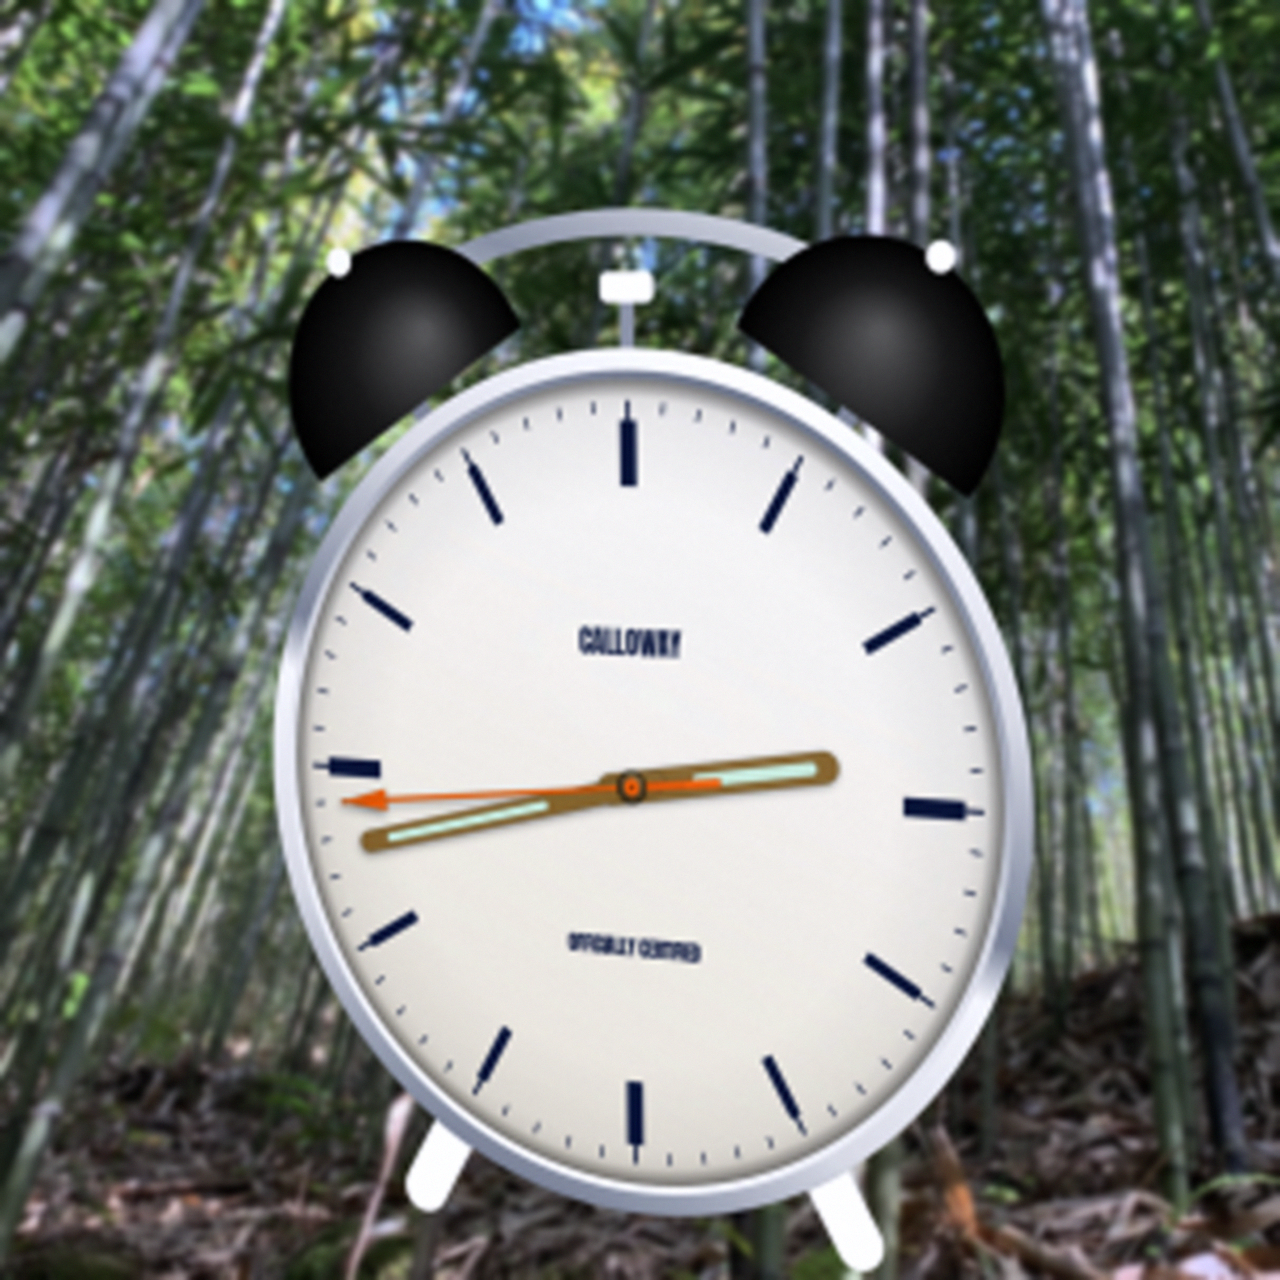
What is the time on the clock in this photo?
2:42:44
